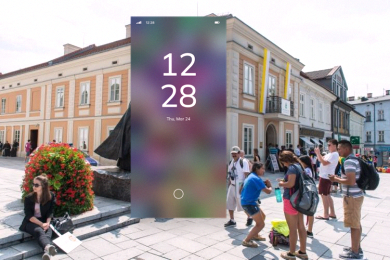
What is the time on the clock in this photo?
12:28
